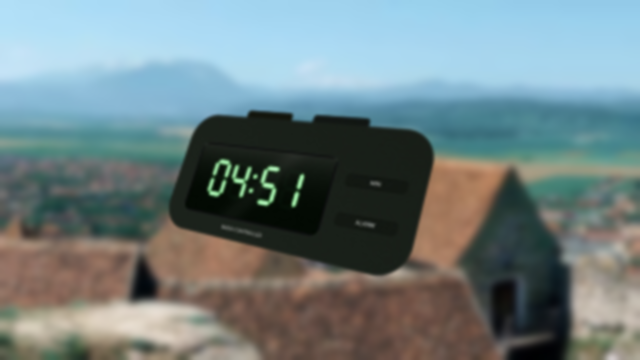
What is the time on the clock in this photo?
4:51
